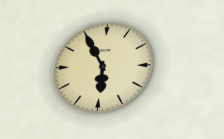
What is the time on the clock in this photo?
5:55
